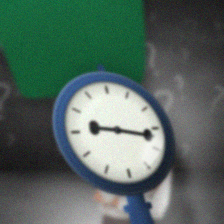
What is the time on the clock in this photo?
9:17
